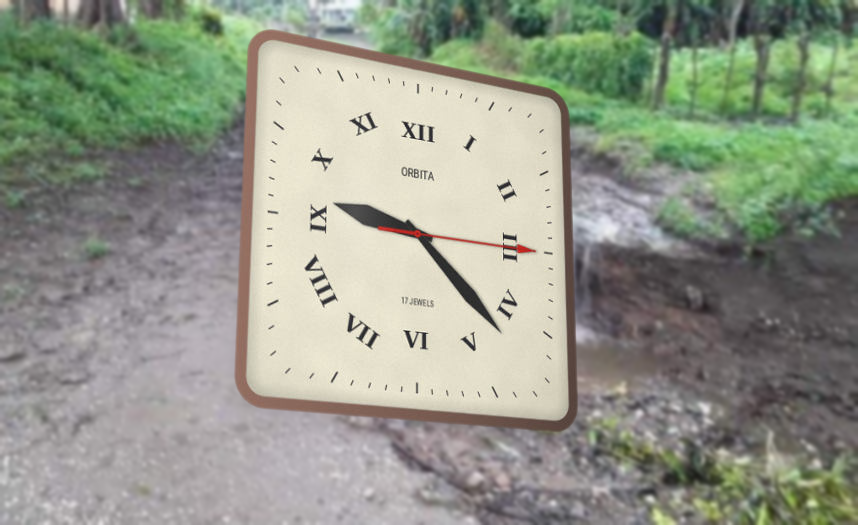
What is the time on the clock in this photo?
9:22:15
